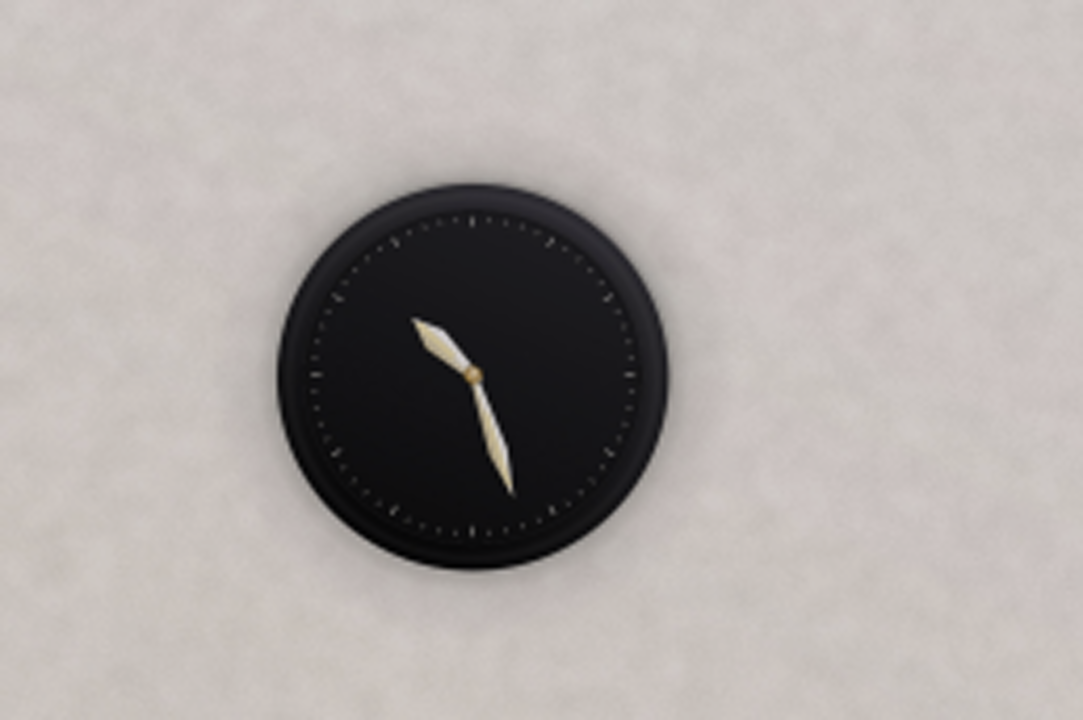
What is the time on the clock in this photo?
10:27
